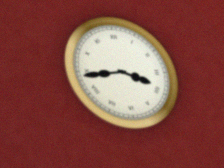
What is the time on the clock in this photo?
3:44
